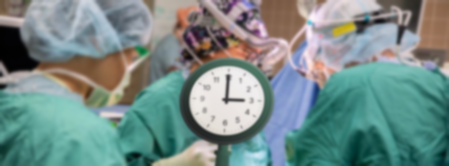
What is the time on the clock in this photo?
3:00
